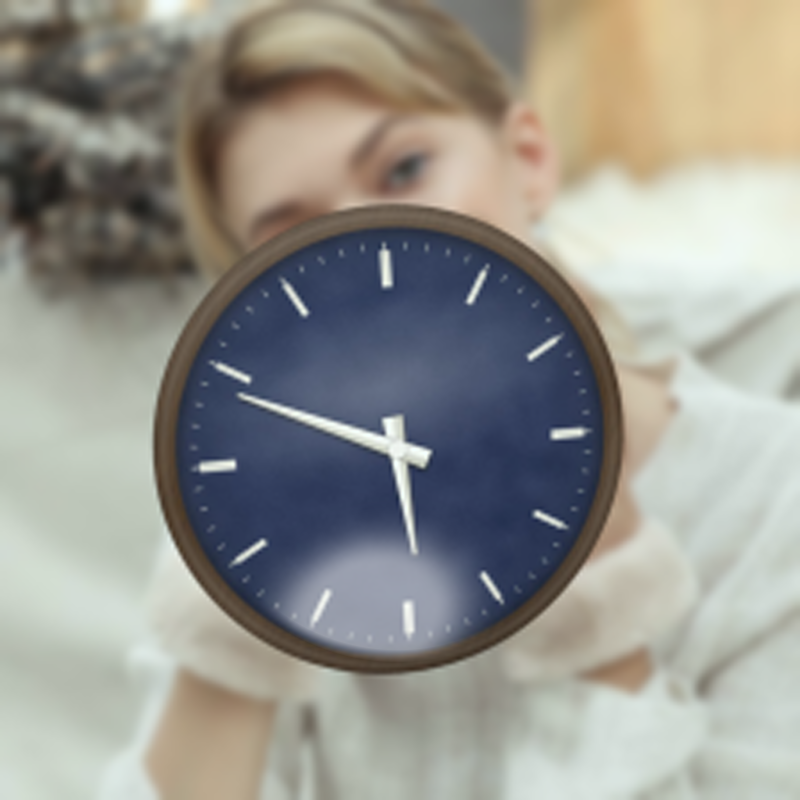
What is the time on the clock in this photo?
5:49
